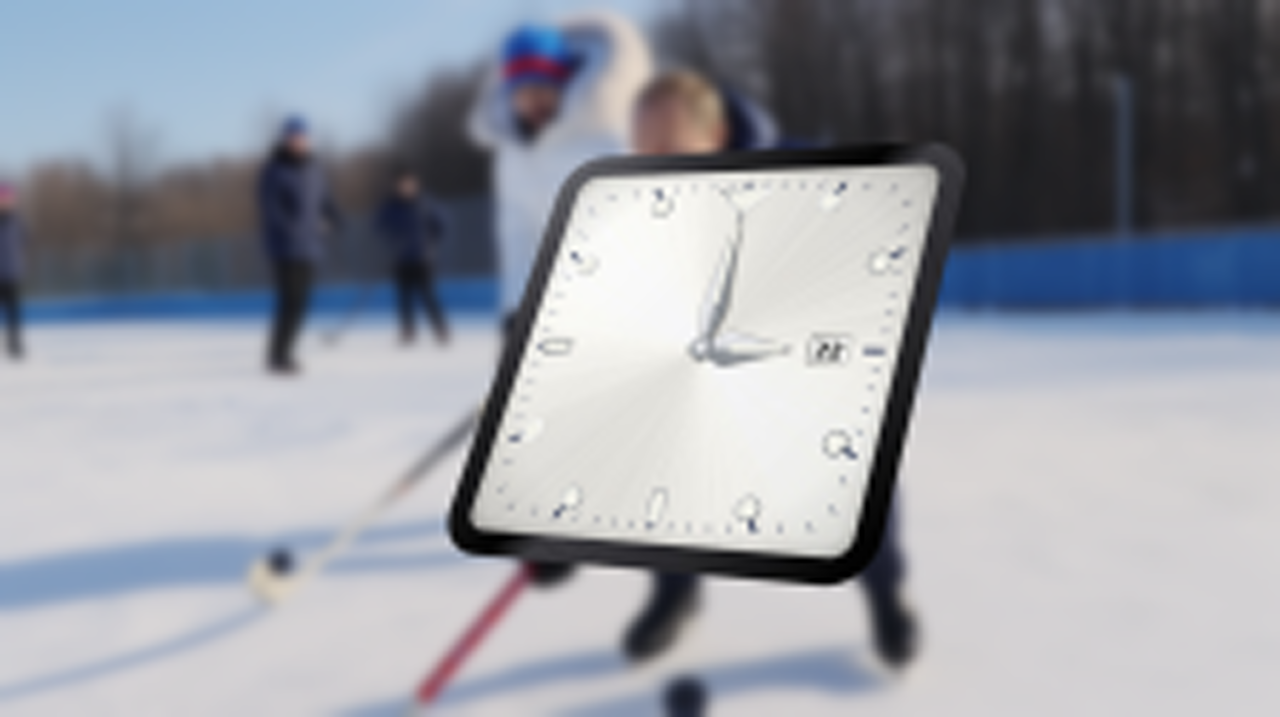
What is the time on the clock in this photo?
3:00
